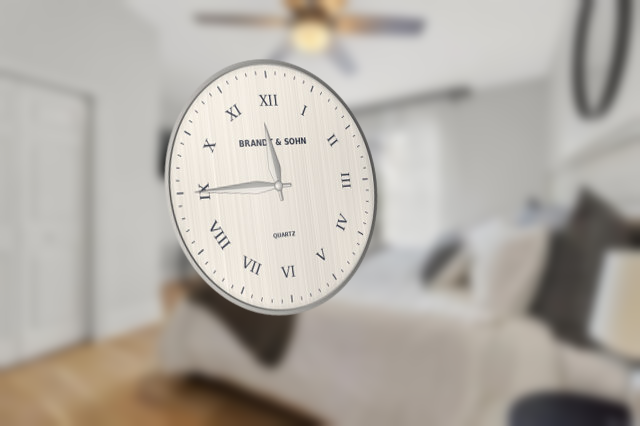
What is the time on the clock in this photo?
11:45
